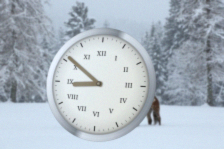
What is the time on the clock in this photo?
8:51
